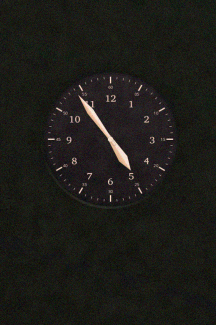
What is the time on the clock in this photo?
4:54
